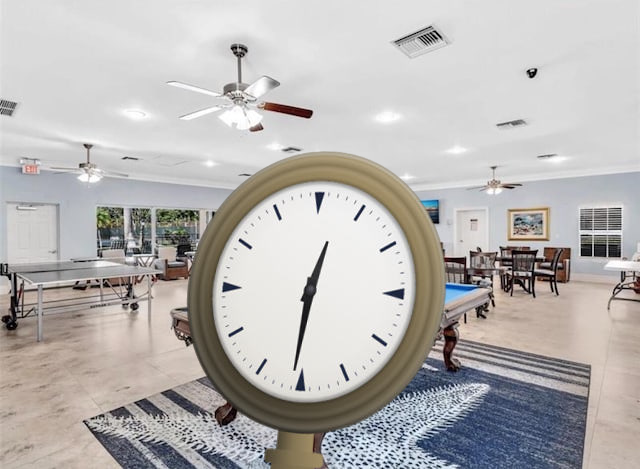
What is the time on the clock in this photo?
12:31
